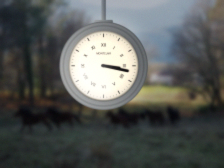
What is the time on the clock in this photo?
3:17
